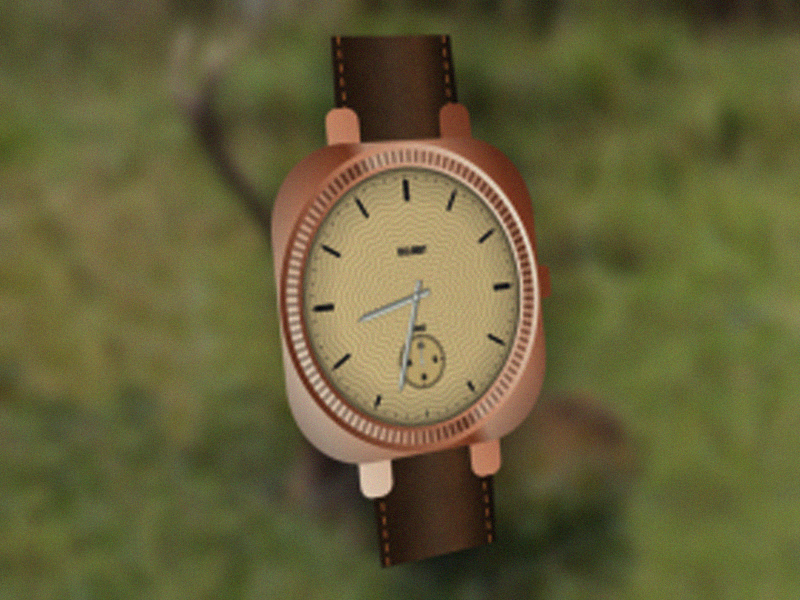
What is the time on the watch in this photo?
8:33
